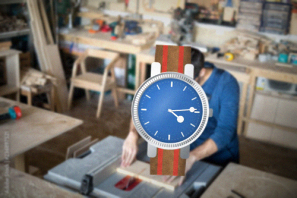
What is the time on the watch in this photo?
4:14
